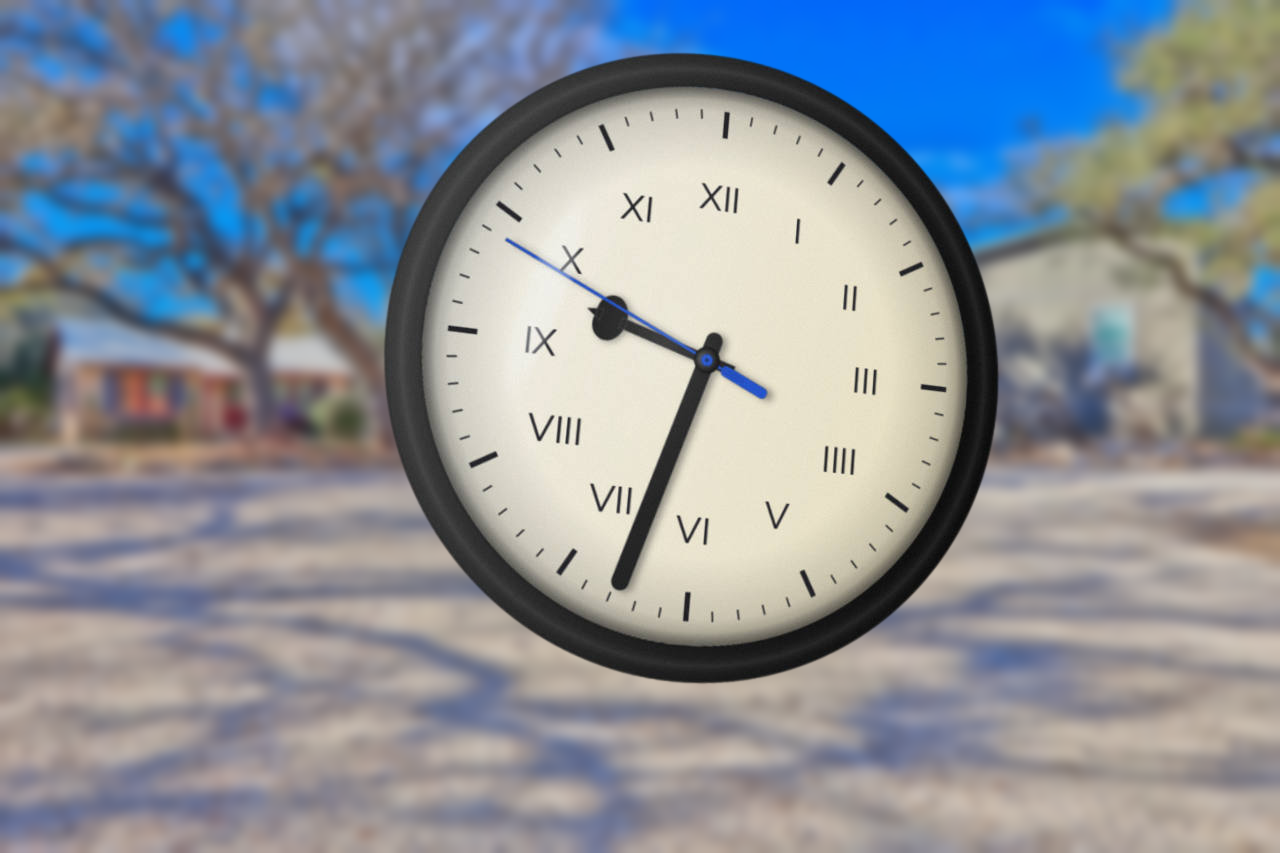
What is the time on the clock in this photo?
9:32:49
